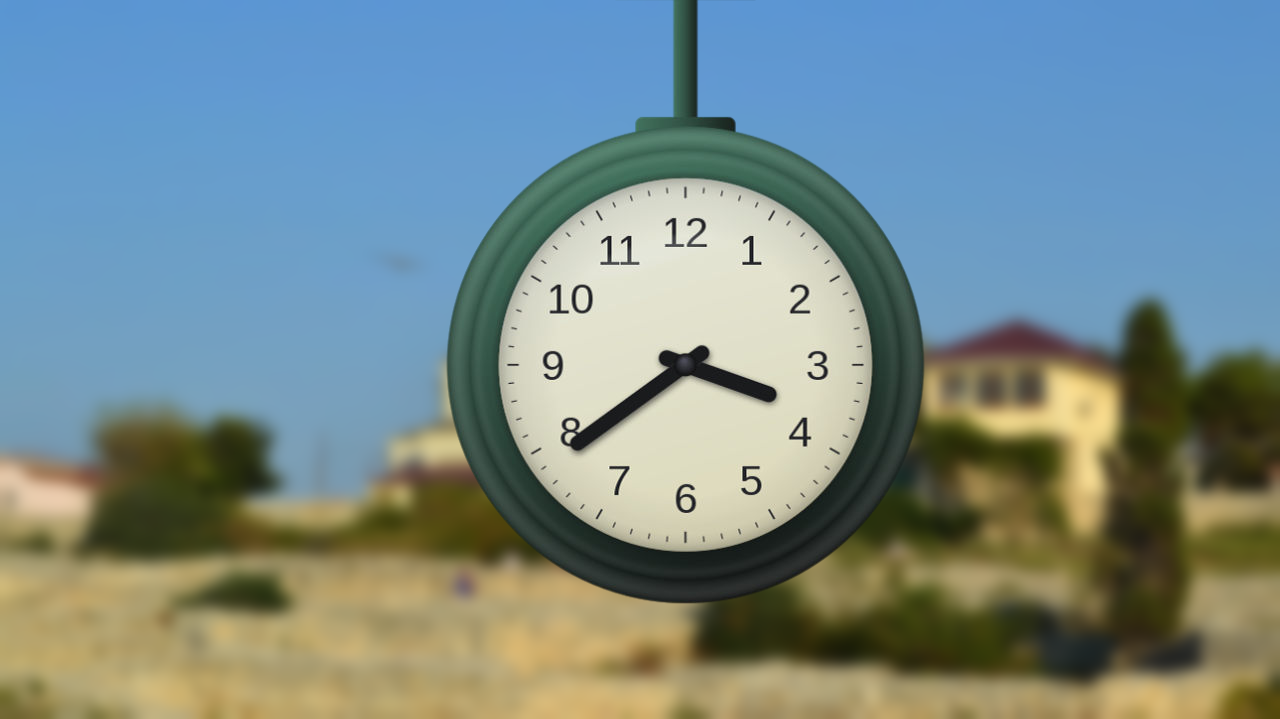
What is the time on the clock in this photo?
3:39
